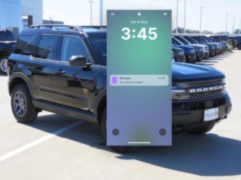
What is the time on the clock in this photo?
3:45
